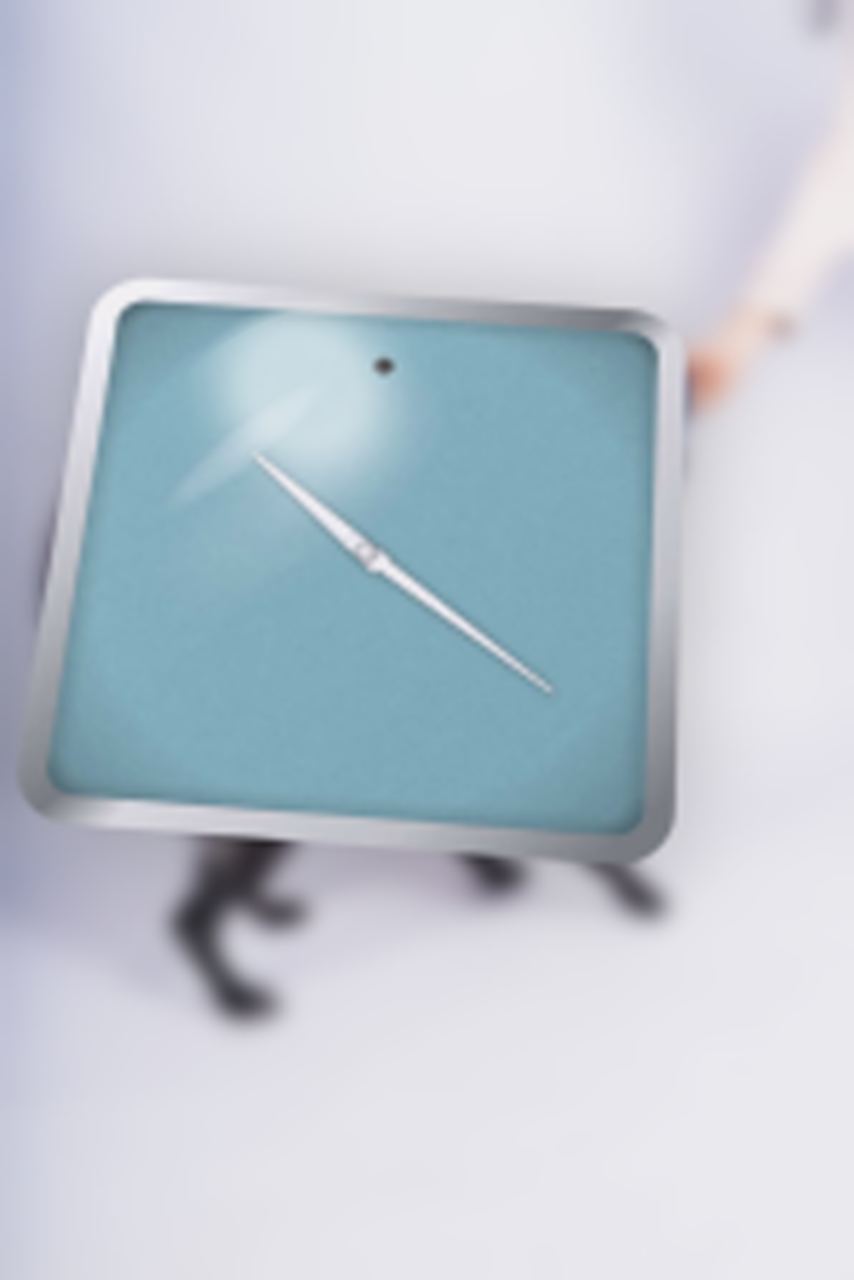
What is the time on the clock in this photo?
10:21
